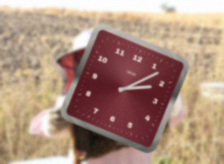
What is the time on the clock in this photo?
2:07
